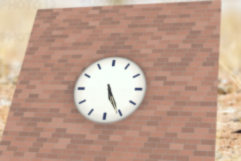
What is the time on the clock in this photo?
5:26
